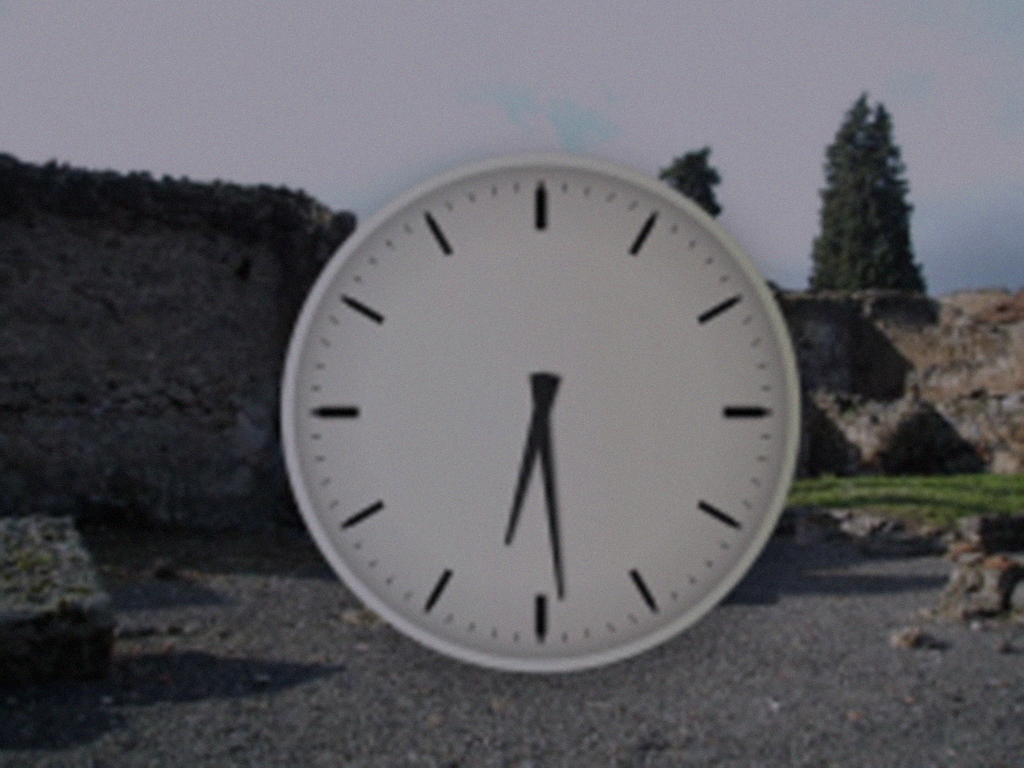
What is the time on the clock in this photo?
6:29
